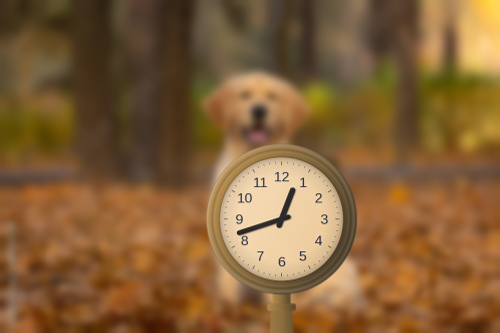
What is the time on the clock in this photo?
12:42
